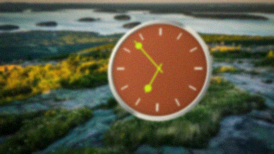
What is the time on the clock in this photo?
6:53
